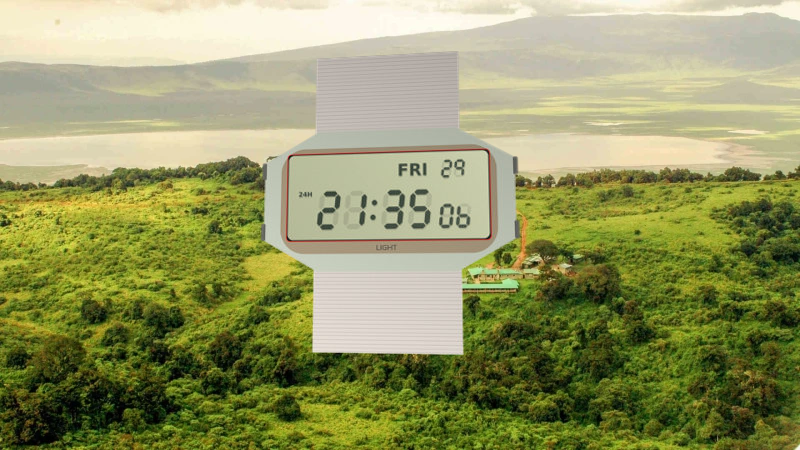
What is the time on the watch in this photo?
21:35:06
